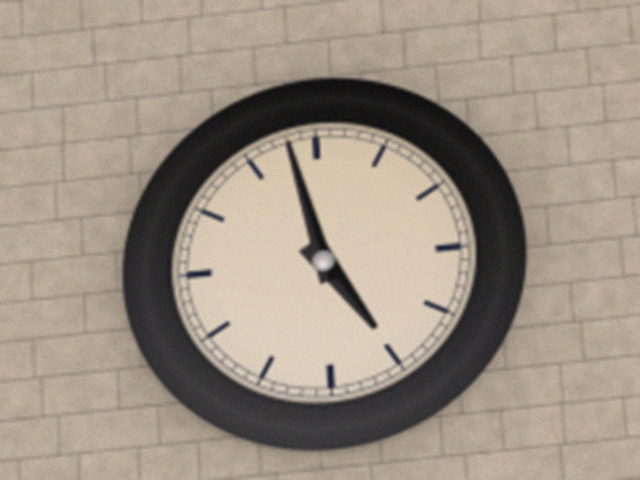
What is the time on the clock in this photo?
4:58
